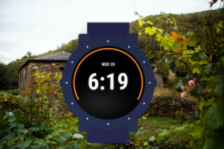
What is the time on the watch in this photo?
6:19
